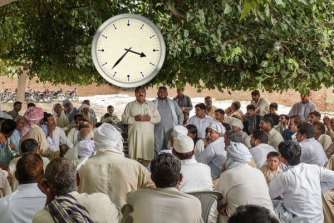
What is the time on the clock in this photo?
3:37
